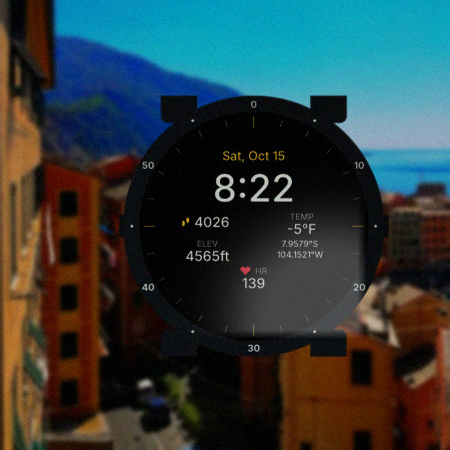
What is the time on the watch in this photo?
8:22
